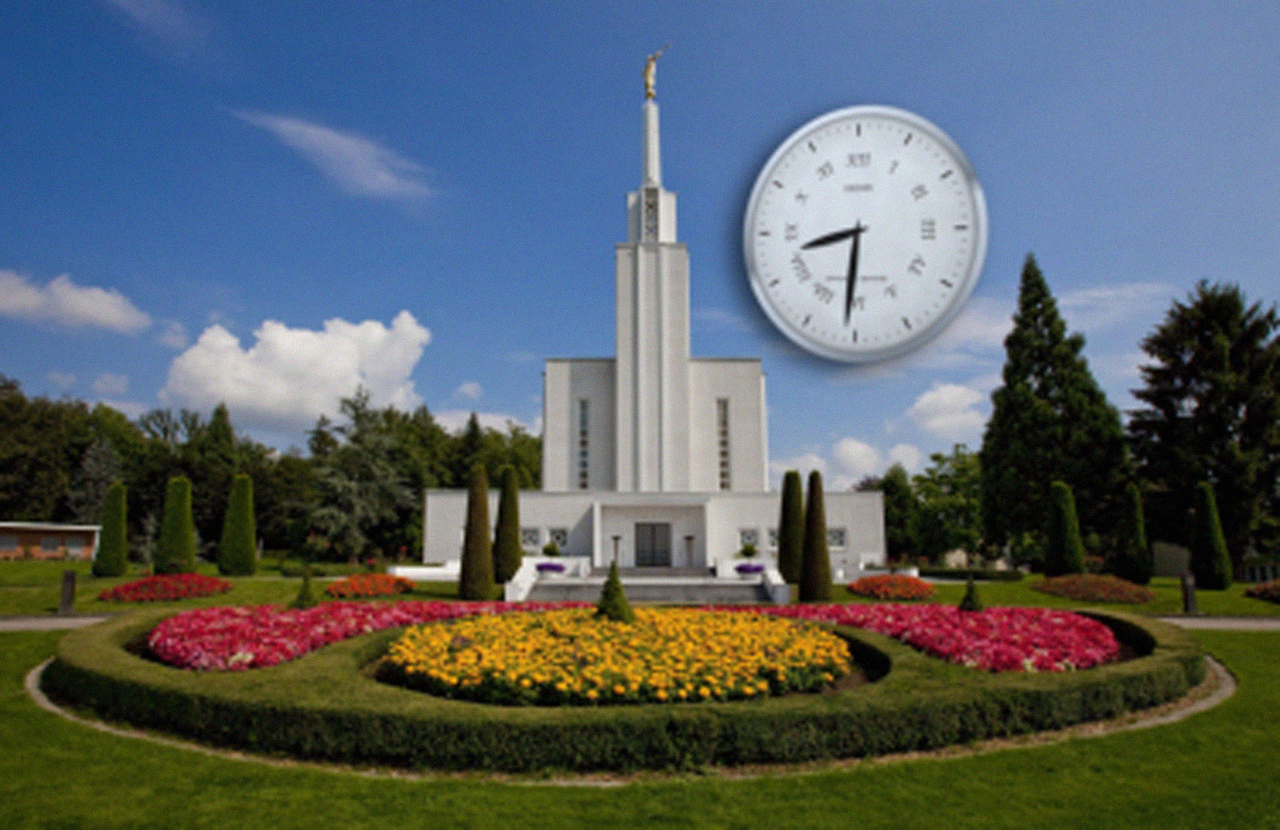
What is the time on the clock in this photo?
8:31
